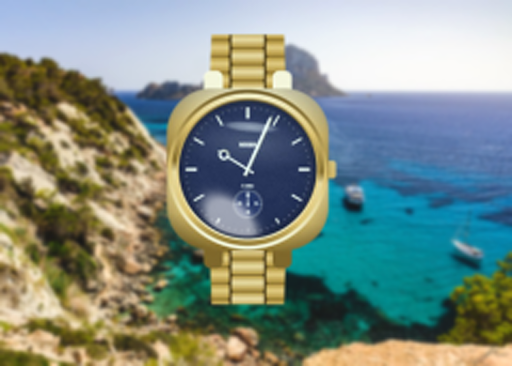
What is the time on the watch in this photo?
10:04
